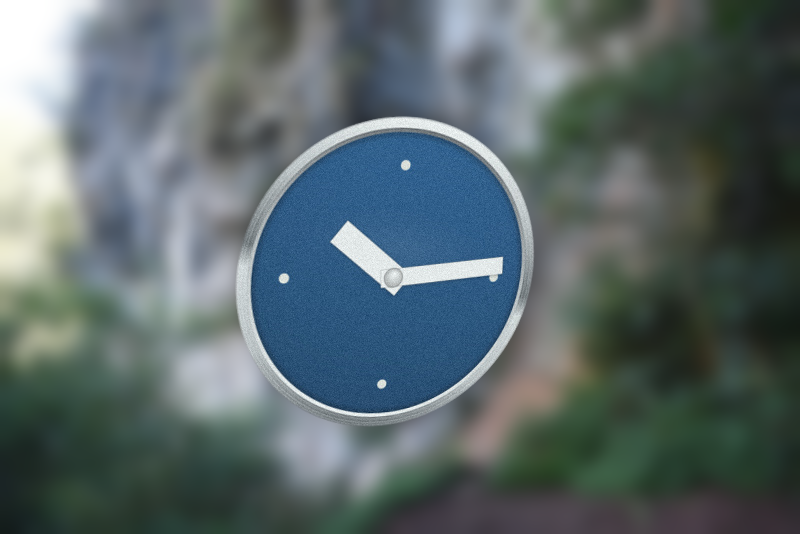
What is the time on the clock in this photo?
10:14
